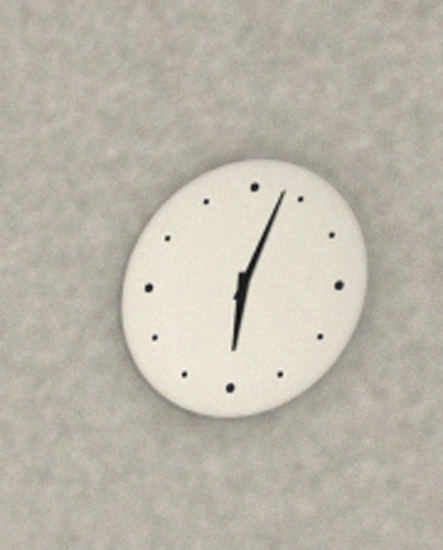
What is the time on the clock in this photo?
6:03
